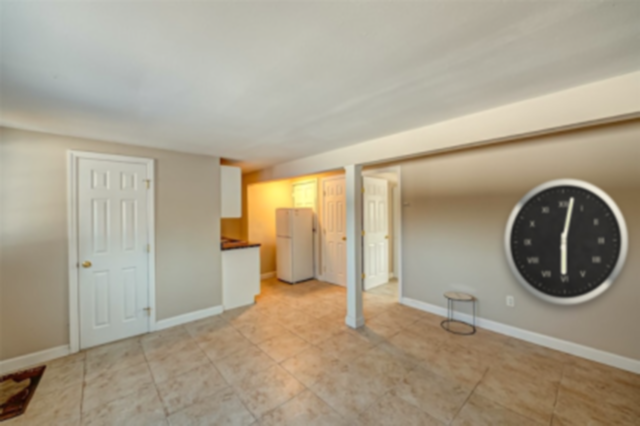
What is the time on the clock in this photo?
6:02
